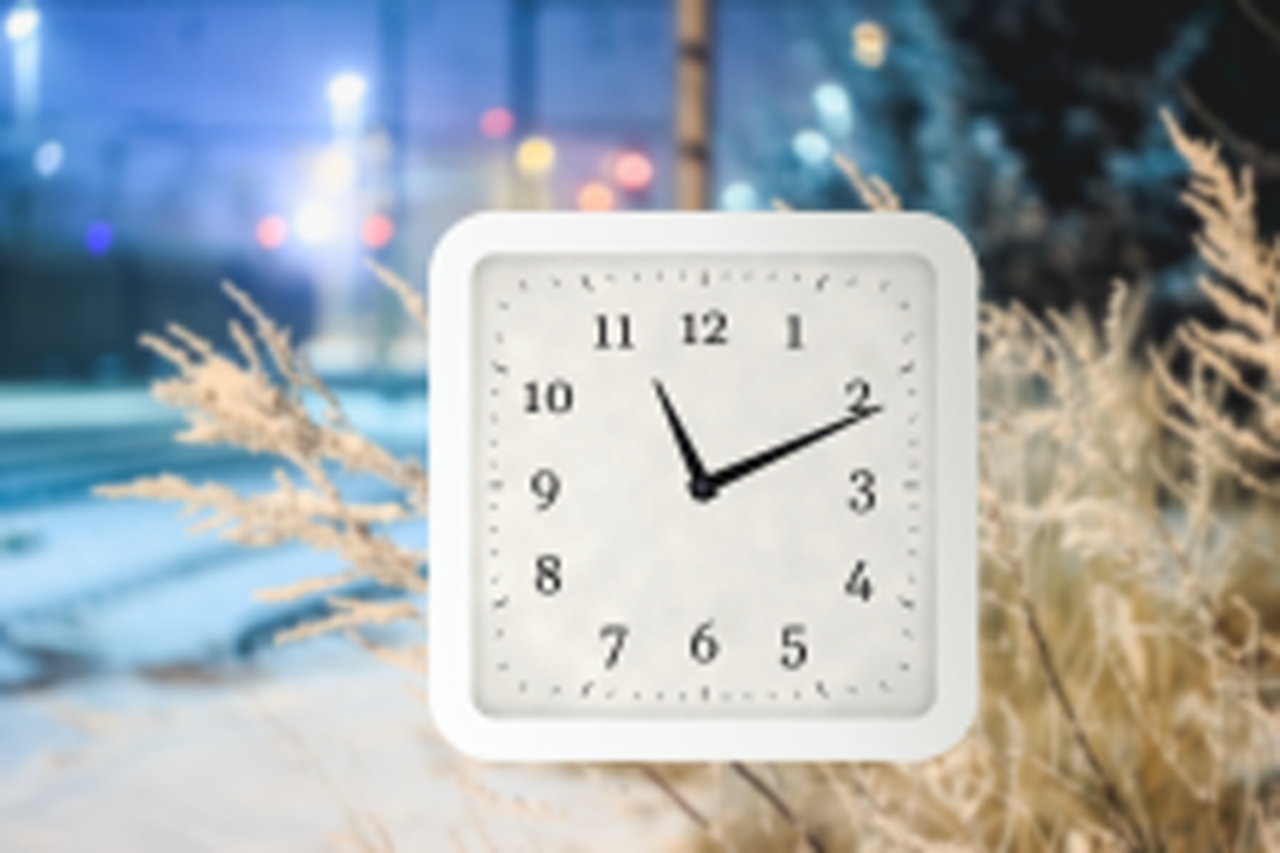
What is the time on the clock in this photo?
11:11
